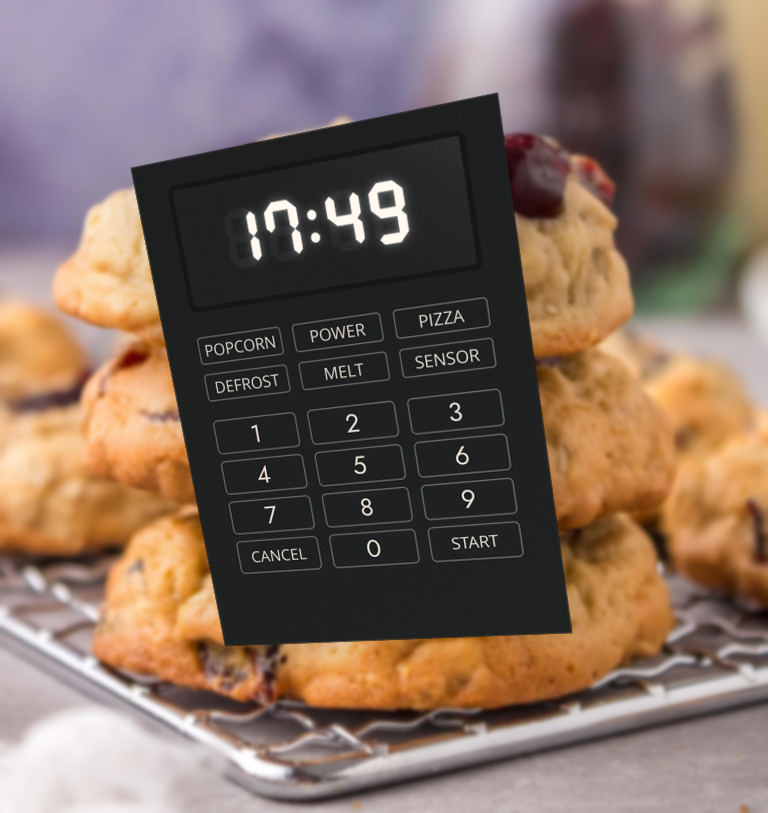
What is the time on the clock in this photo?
17:49
